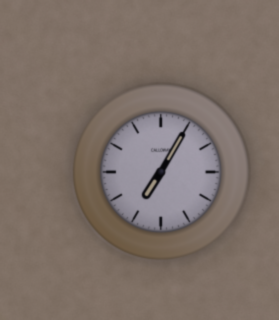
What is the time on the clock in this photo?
7:05
